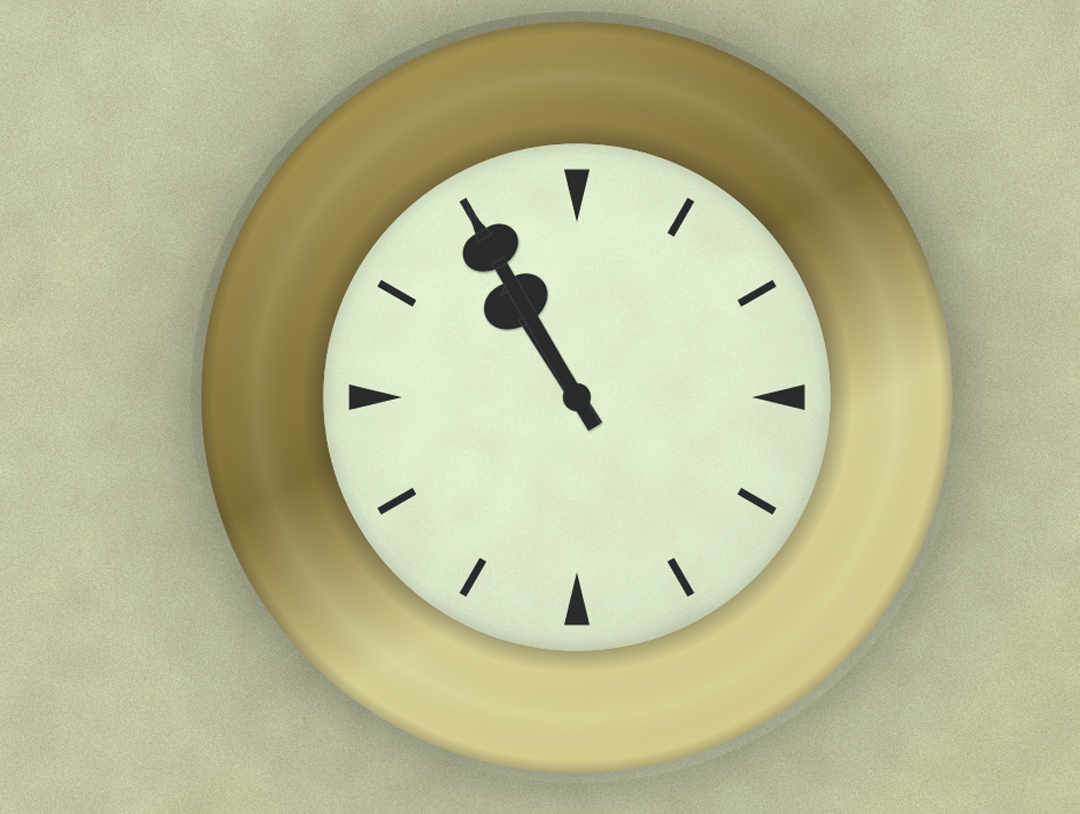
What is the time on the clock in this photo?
10:55
